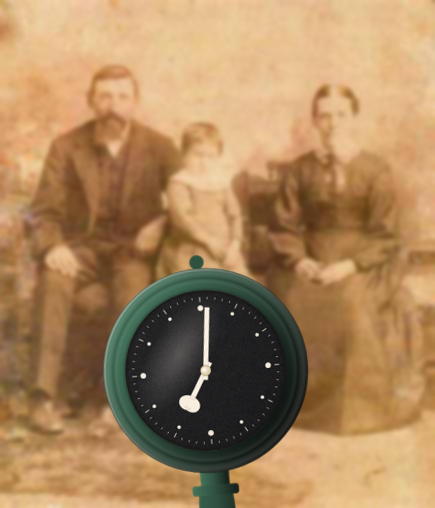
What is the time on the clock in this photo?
7:01
